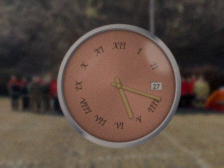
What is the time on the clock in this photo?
5:18
